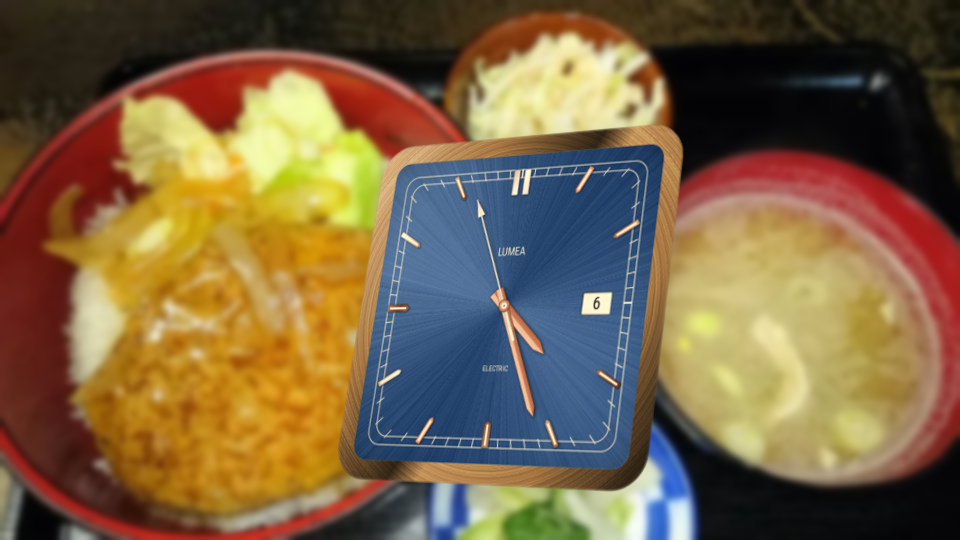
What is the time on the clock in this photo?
4:25:56
